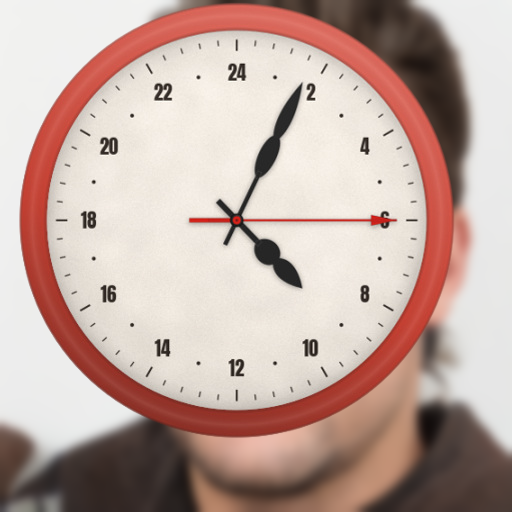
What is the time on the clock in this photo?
9:04:15
